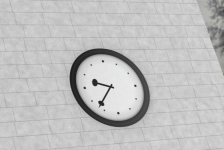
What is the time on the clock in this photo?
9:37
